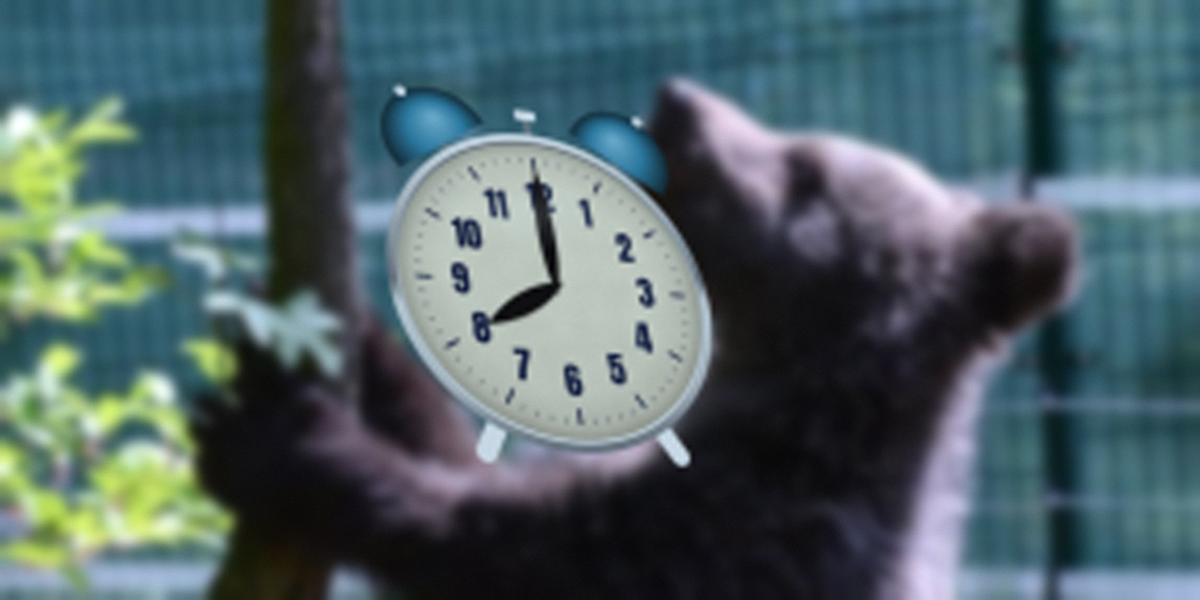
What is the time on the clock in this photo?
8:00
